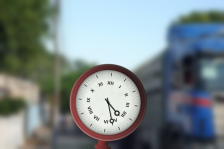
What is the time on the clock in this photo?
4:27
